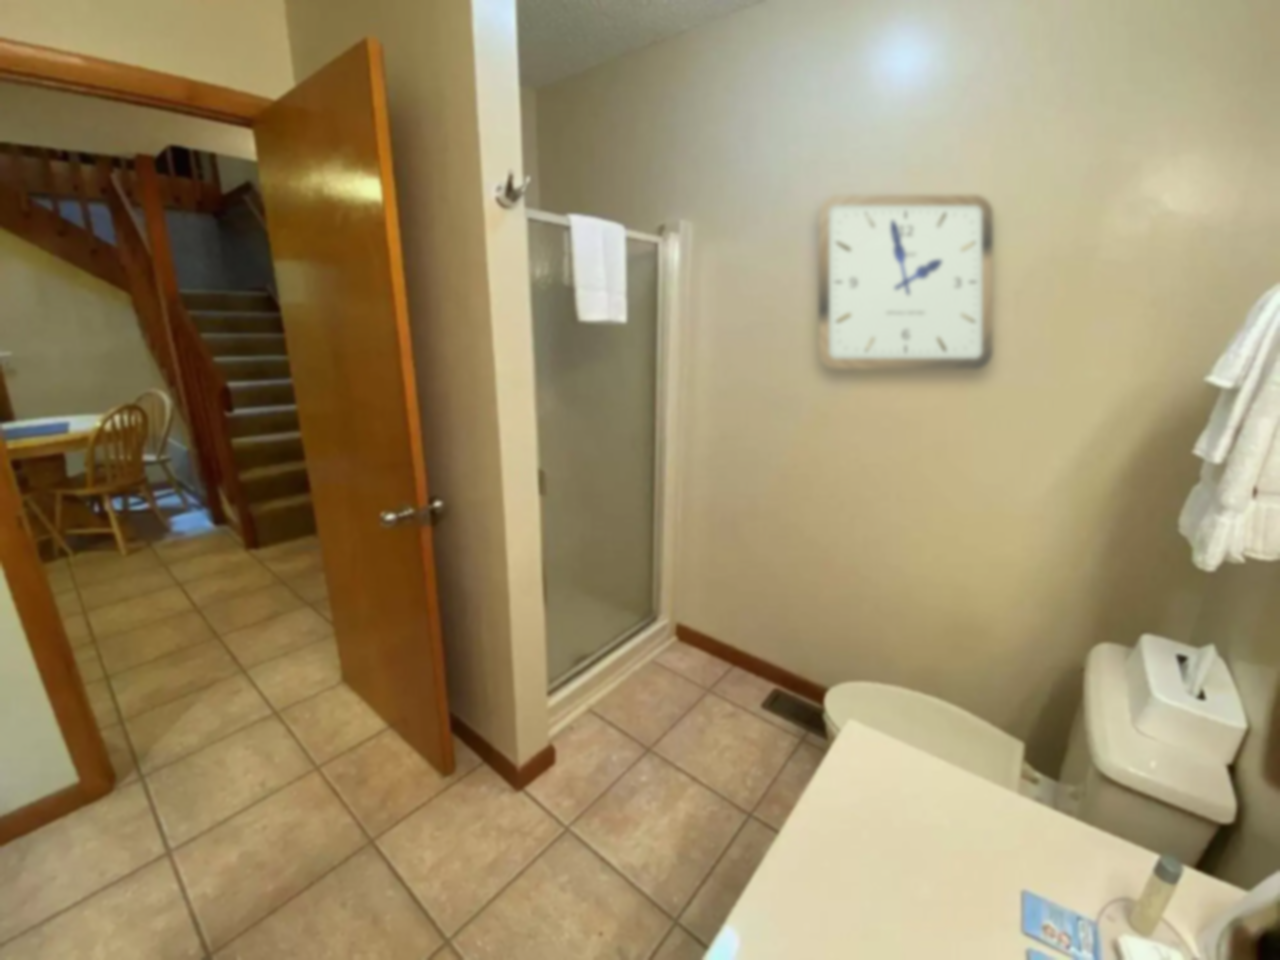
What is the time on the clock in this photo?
1:58
